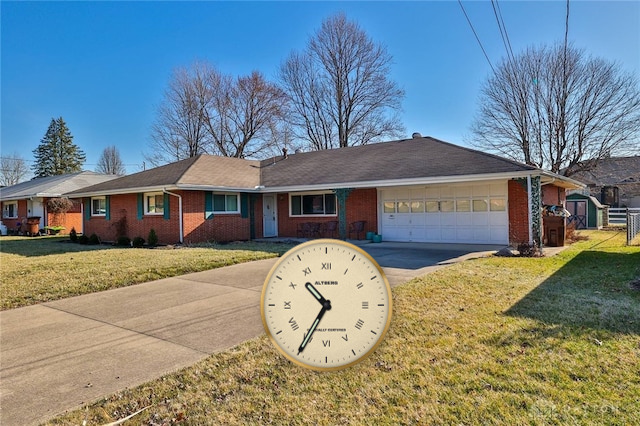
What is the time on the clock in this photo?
10:35
